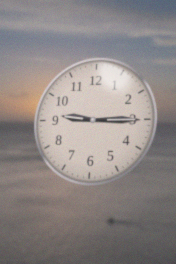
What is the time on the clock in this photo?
9:15
